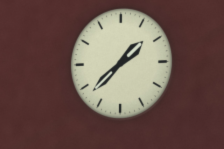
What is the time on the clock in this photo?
1:38
